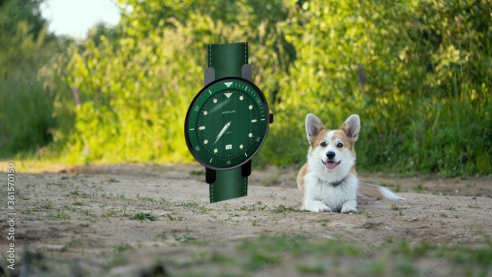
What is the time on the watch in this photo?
7:37
